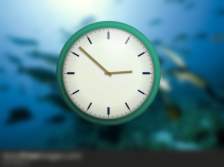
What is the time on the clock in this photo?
2:52
